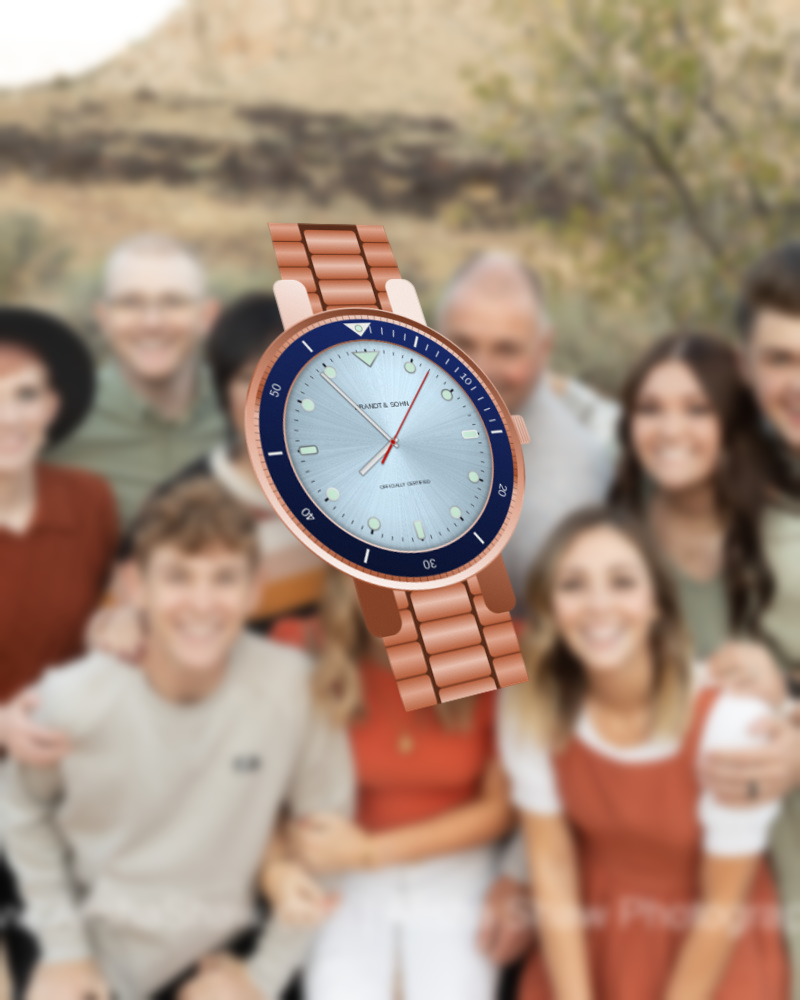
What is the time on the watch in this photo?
7:54:07
